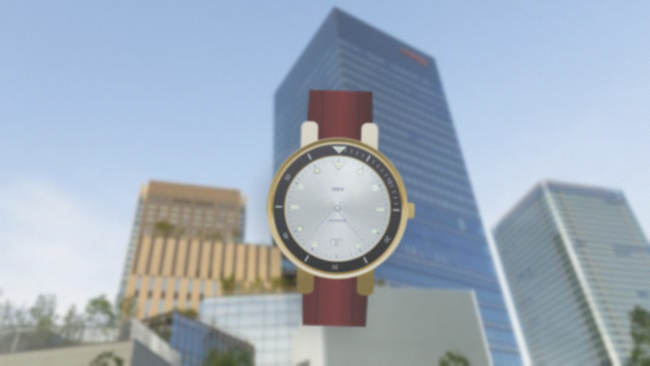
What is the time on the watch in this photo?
7:23
